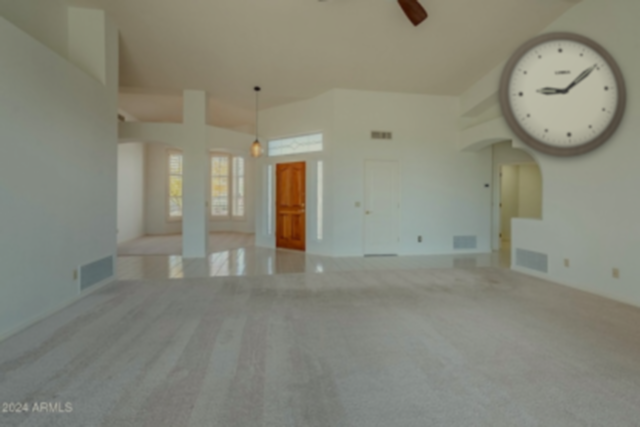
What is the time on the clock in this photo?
9:09
